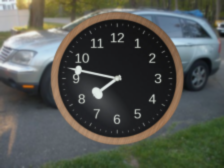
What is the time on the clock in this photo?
7:47
